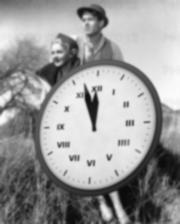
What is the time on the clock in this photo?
11:57
